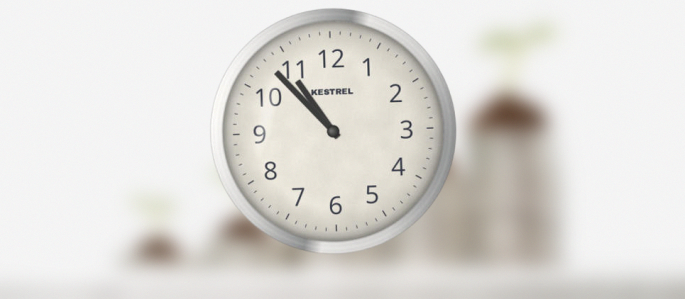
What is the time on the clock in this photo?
10:53
